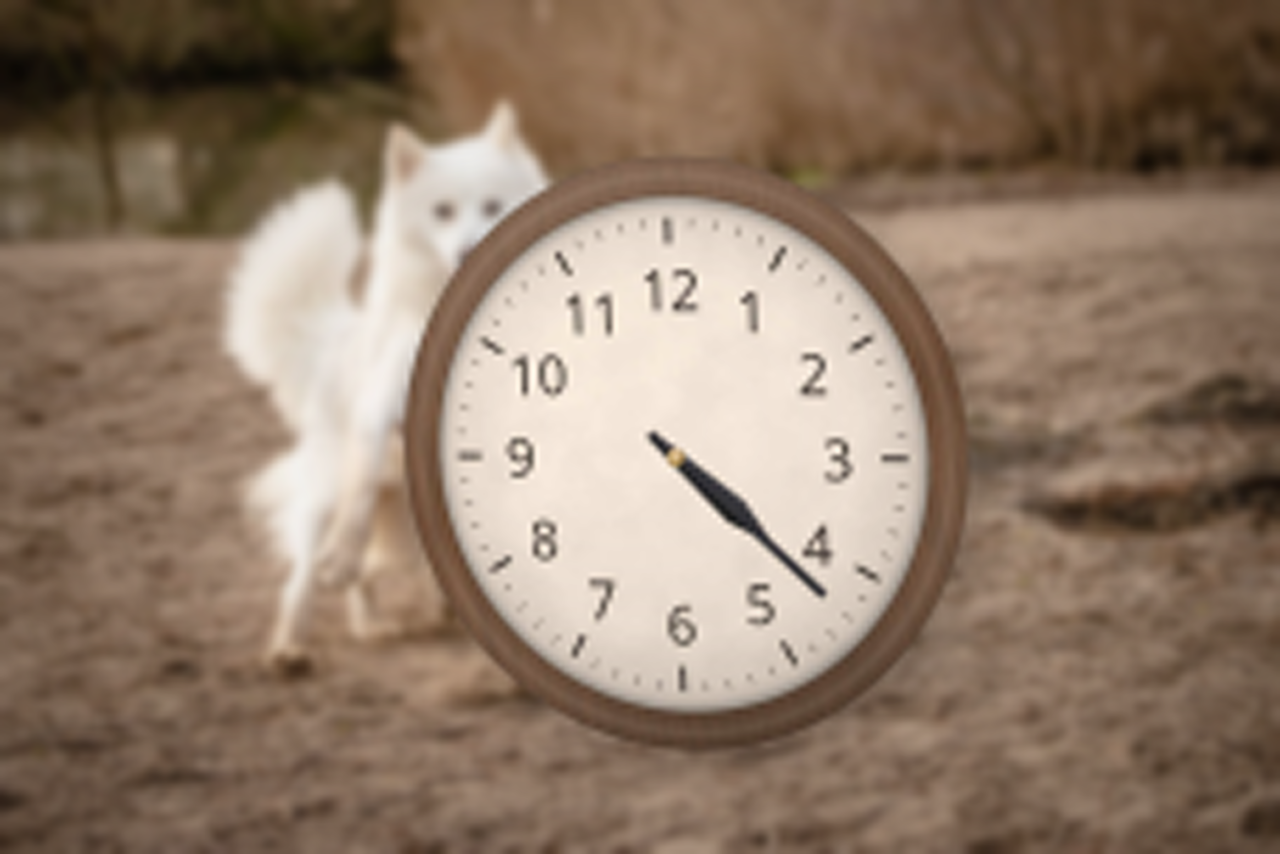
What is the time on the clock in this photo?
4:22
